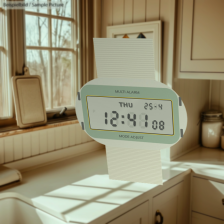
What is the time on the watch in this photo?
12:41:08
